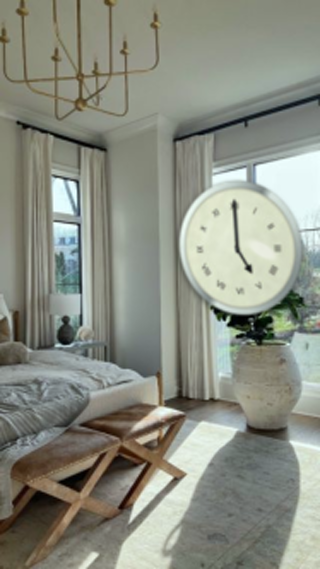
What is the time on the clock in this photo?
5:00
